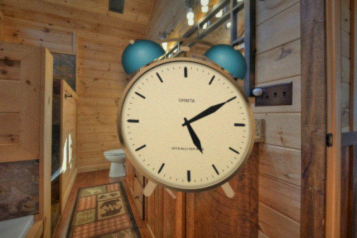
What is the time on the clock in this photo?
5:10
